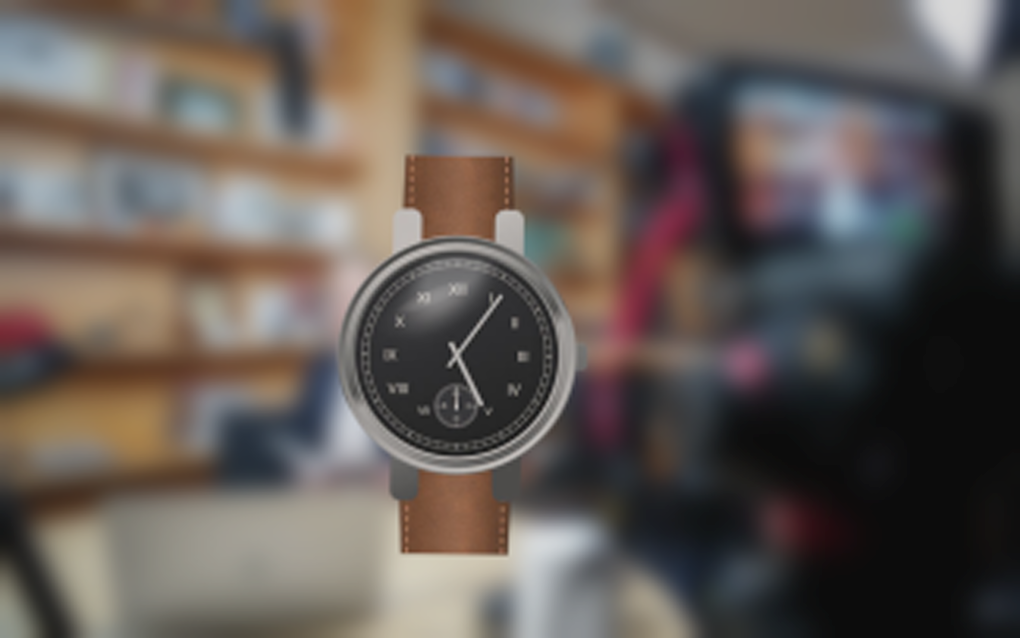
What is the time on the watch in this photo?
5:06
